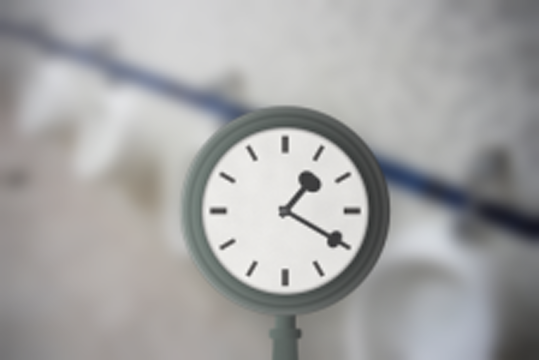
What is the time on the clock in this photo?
1:20
